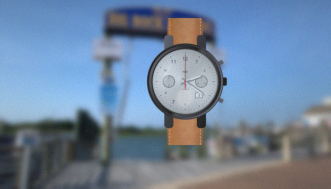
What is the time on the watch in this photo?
2:21
